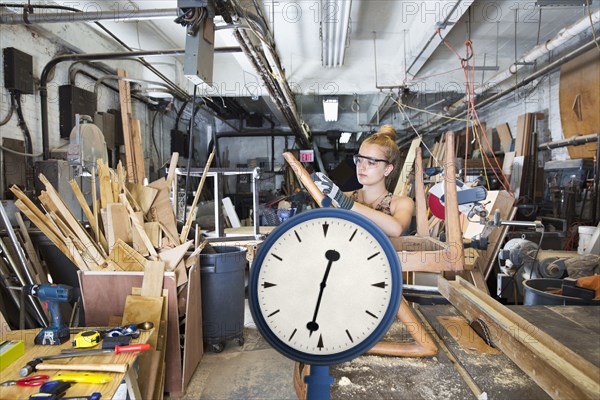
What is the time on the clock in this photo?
12:32
